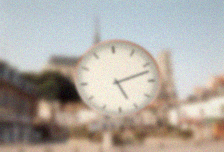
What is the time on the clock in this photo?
5:12
